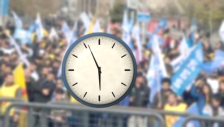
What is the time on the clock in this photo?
5:56
